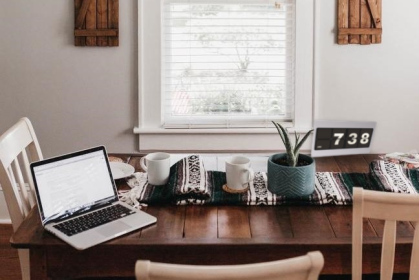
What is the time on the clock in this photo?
7:38
